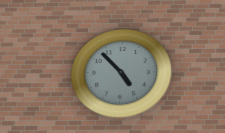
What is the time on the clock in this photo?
4:53
